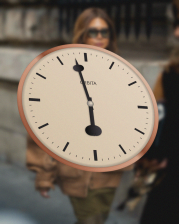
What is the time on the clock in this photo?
5:58
